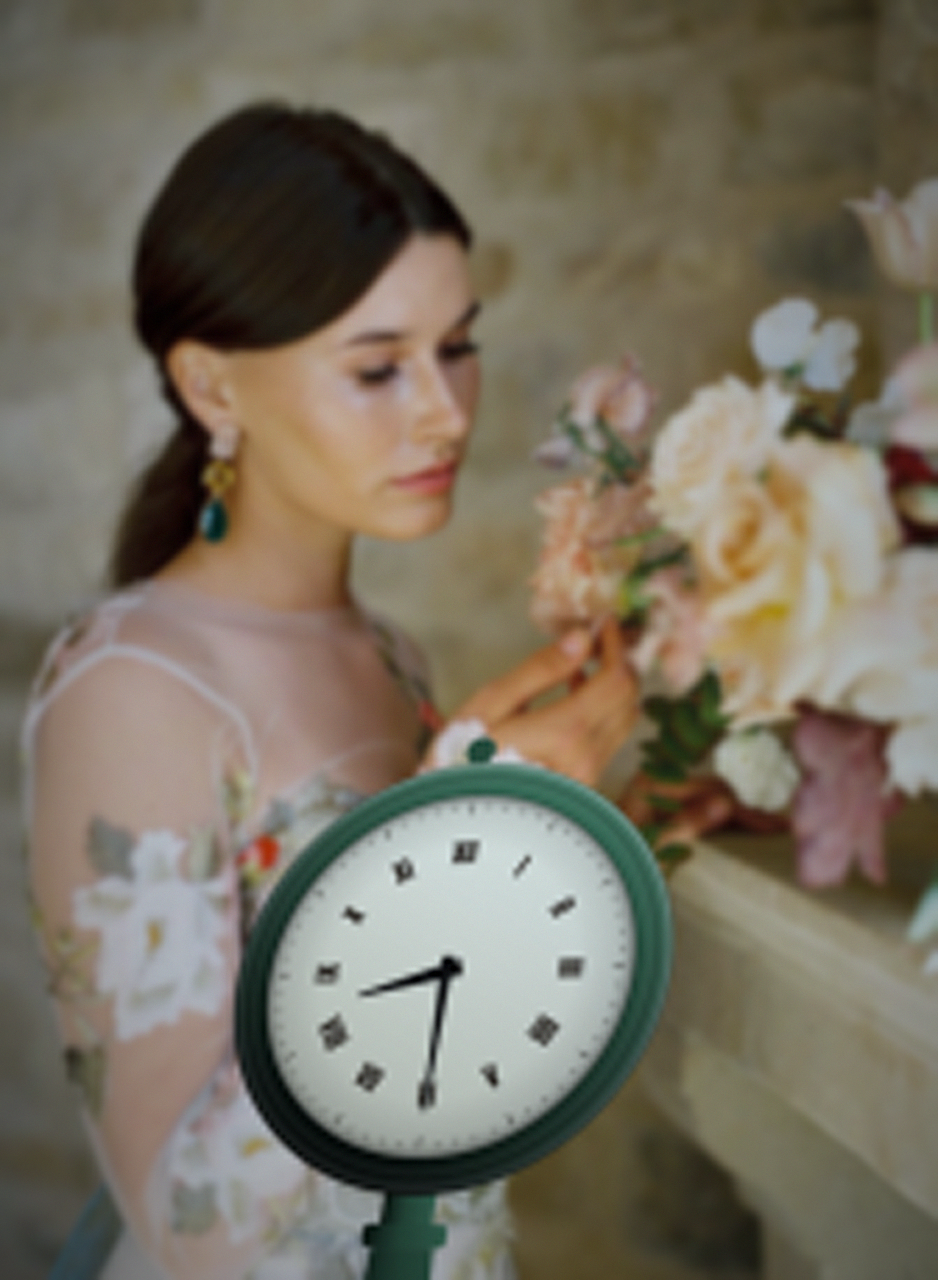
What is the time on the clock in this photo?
8:30
